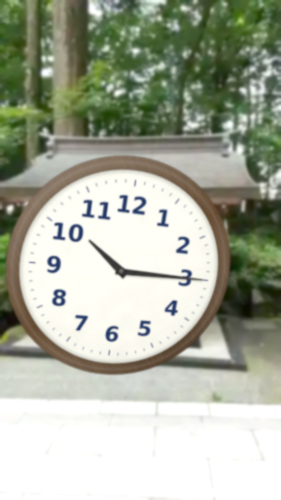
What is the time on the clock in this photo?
10:15
